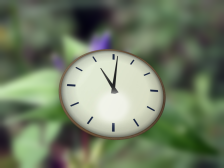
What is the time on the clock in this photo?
11:01
